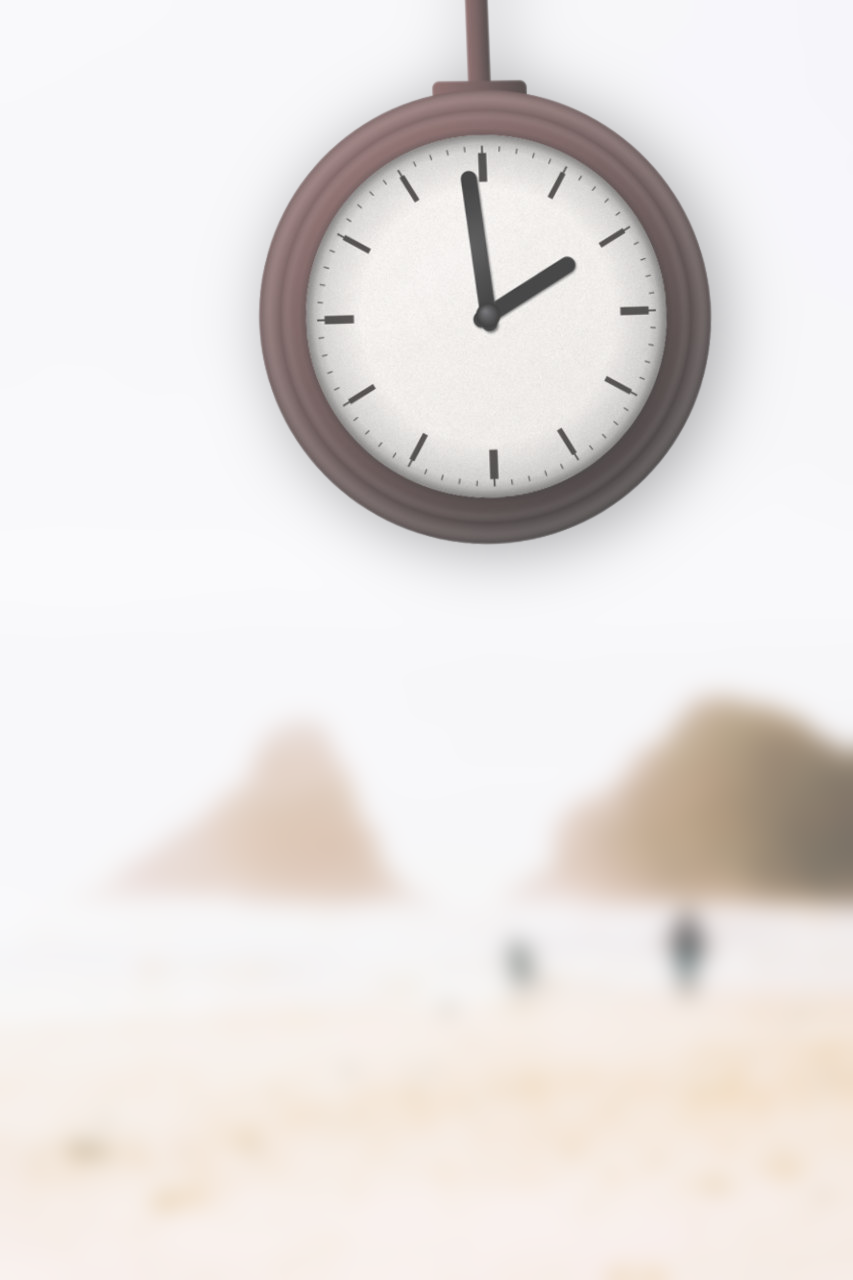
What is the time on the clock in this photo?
1:59
